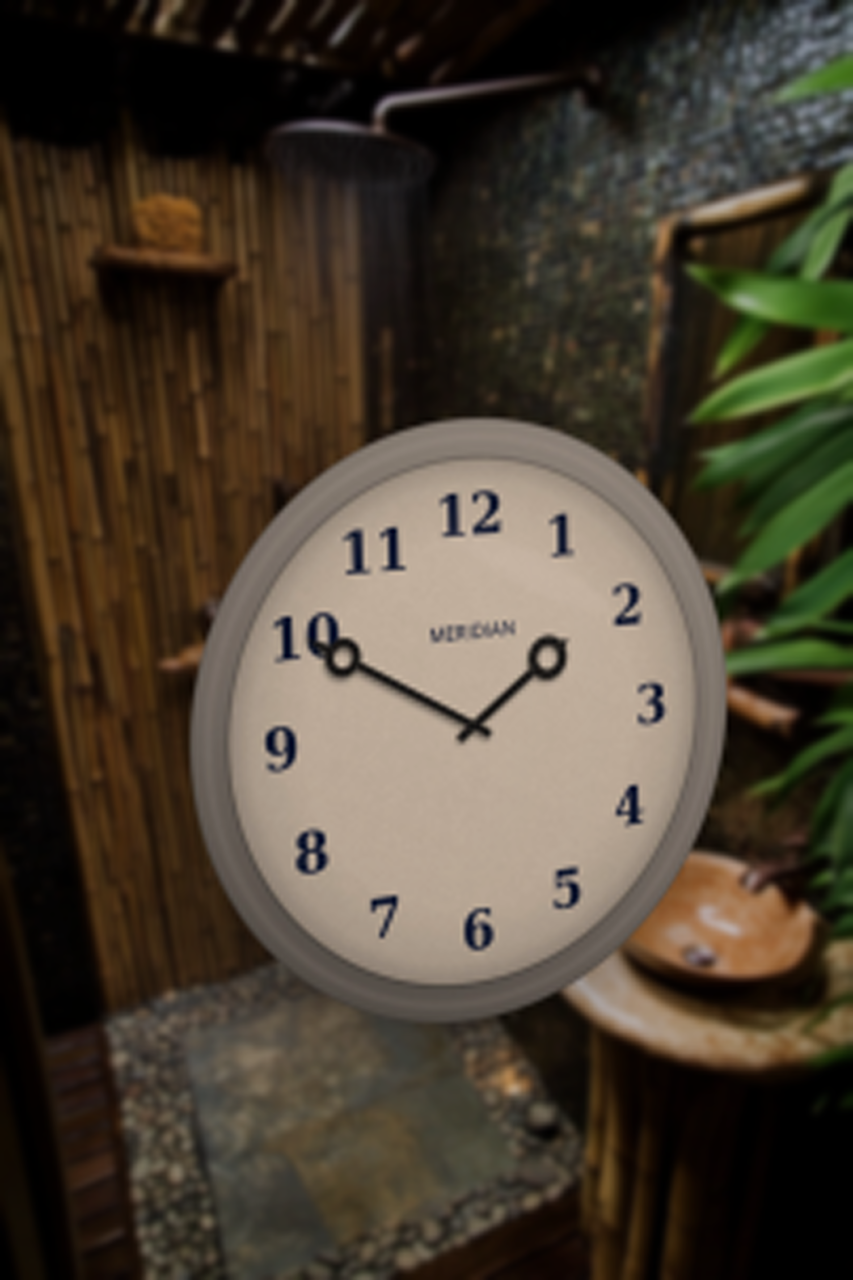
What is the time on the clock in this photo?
1:50
